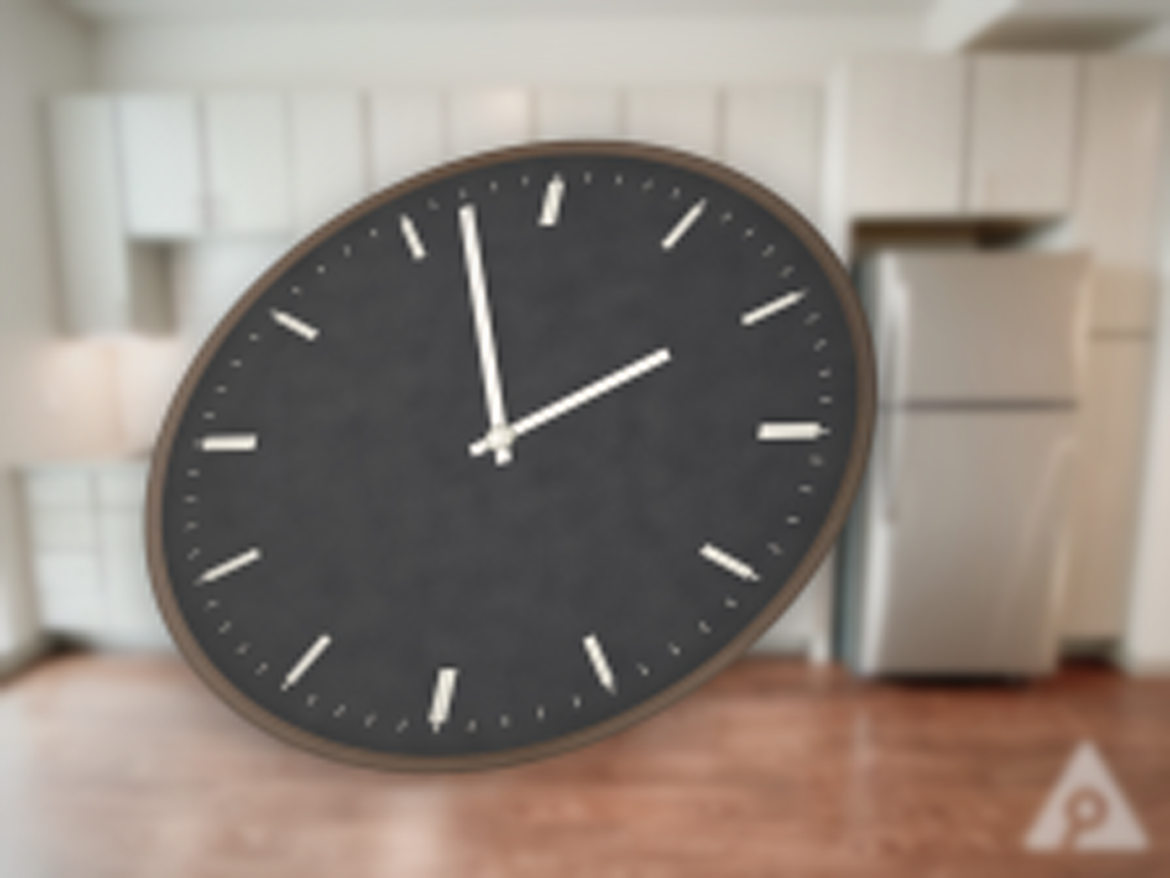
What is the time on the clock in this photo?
1:57
